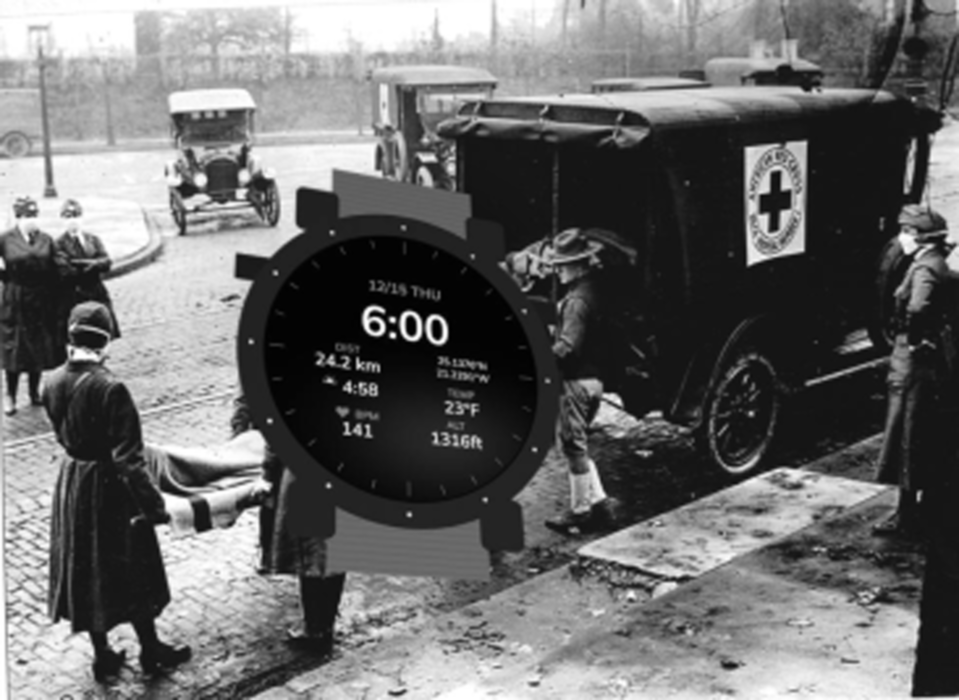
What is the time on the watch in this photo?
6:00
